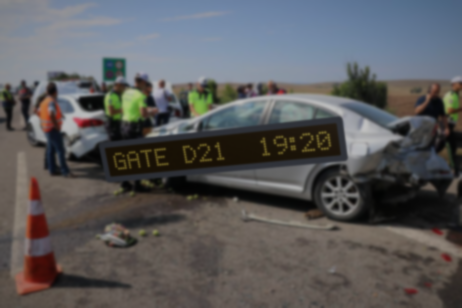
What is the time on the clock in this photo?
19:20
